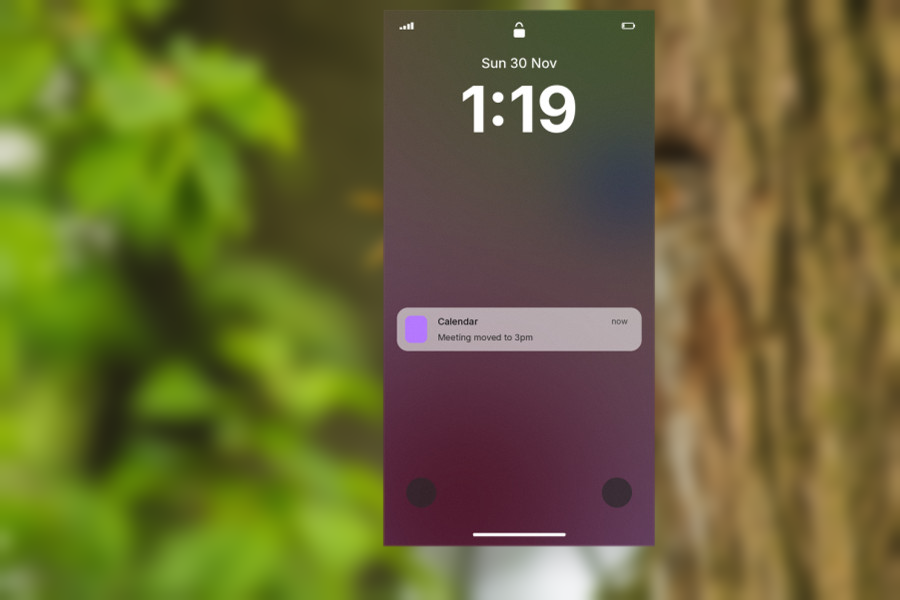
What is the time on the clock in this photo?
1:19
